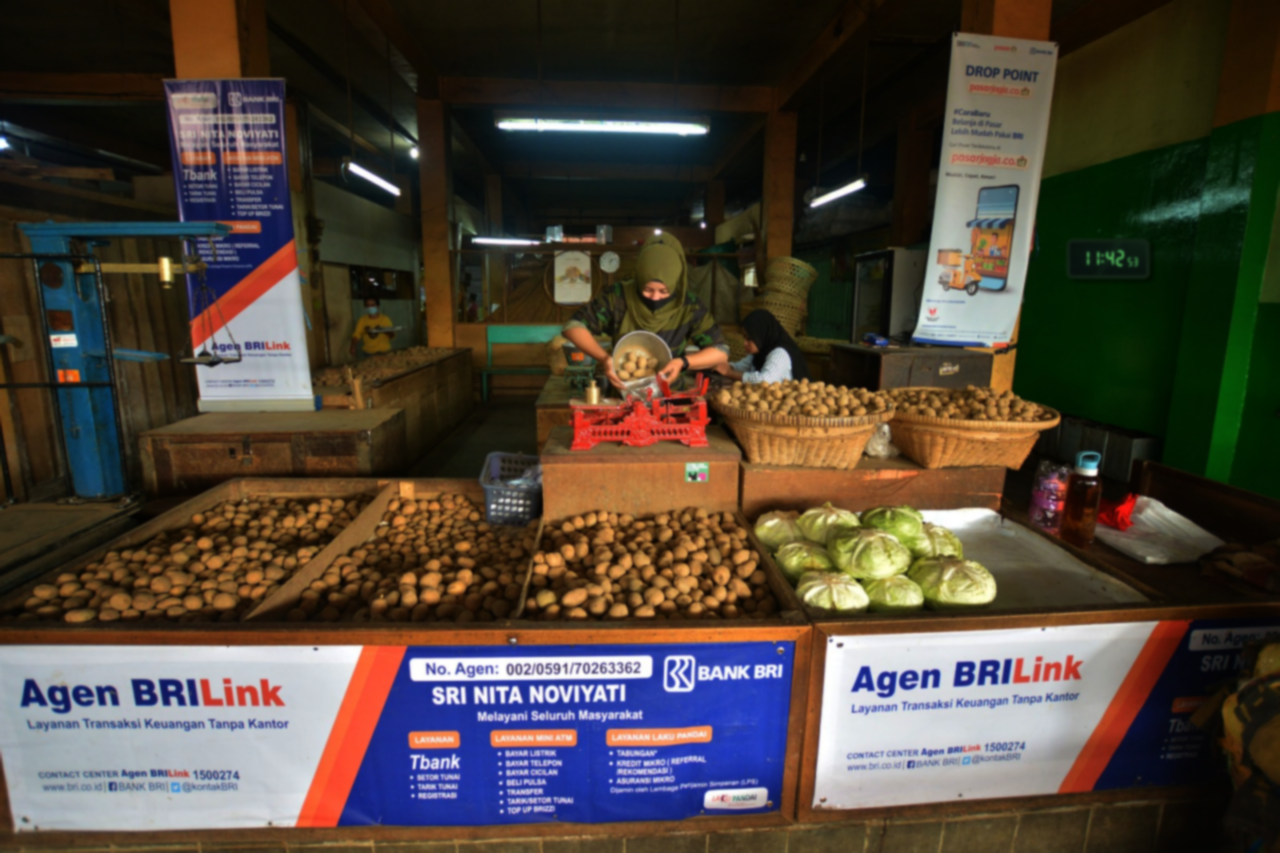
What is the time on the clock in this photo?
11:42
